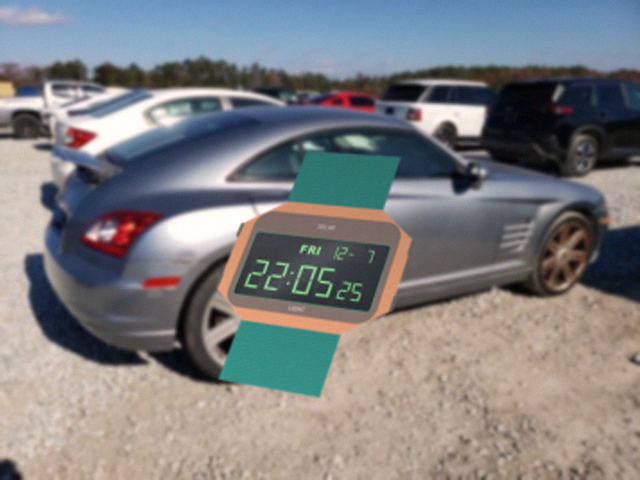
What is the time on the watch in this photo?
22:05:25
